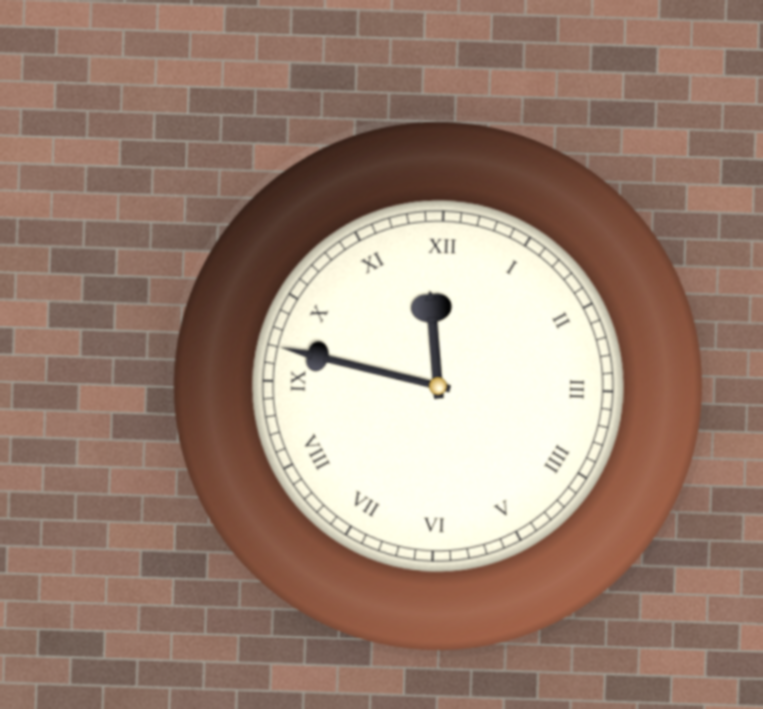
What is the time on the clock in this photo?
11:47
